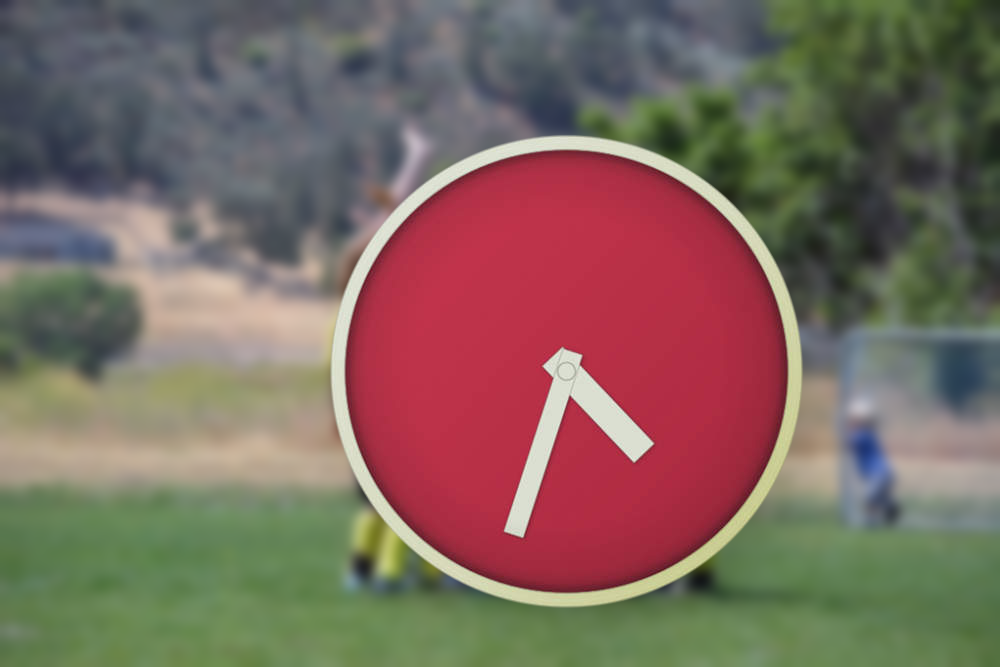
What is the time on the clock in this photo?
4:33
